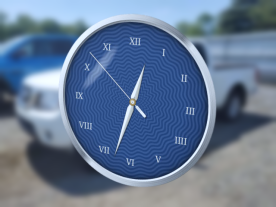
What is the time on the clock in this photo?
12:32:52
